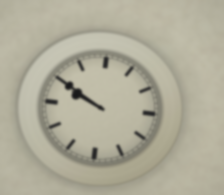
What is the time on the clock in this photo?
9:50
